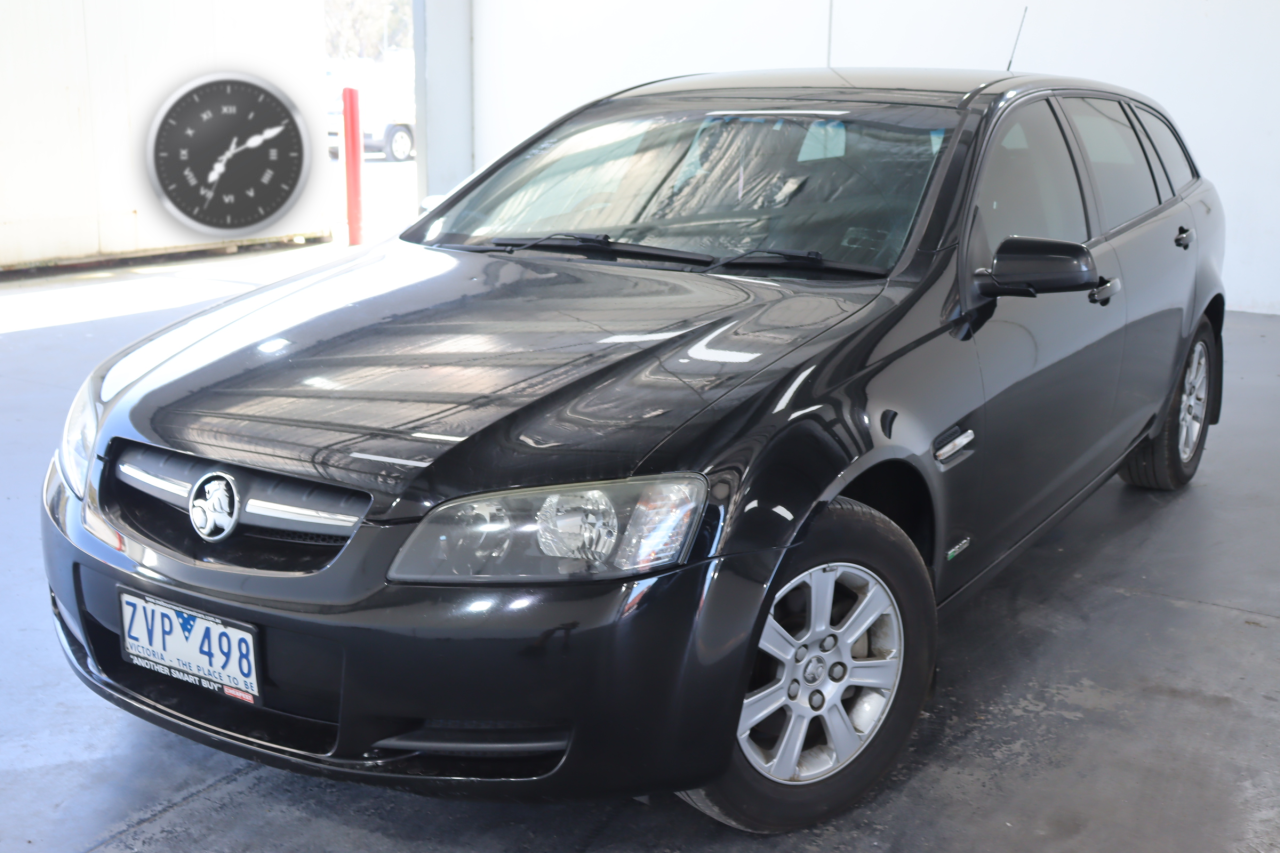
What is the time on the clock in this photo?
7:10:34
